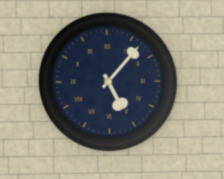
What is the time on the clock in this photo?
5:07
